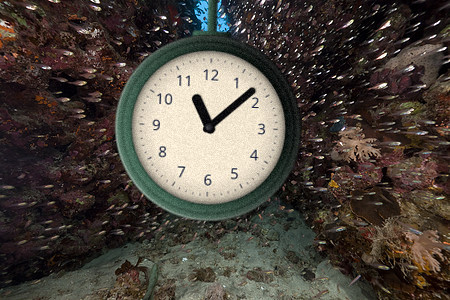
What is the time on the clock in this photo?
11:08
